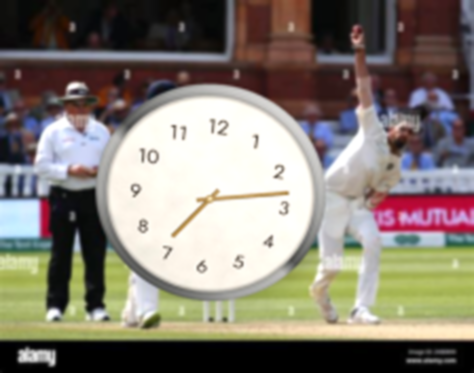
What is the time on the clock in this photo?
7:13
